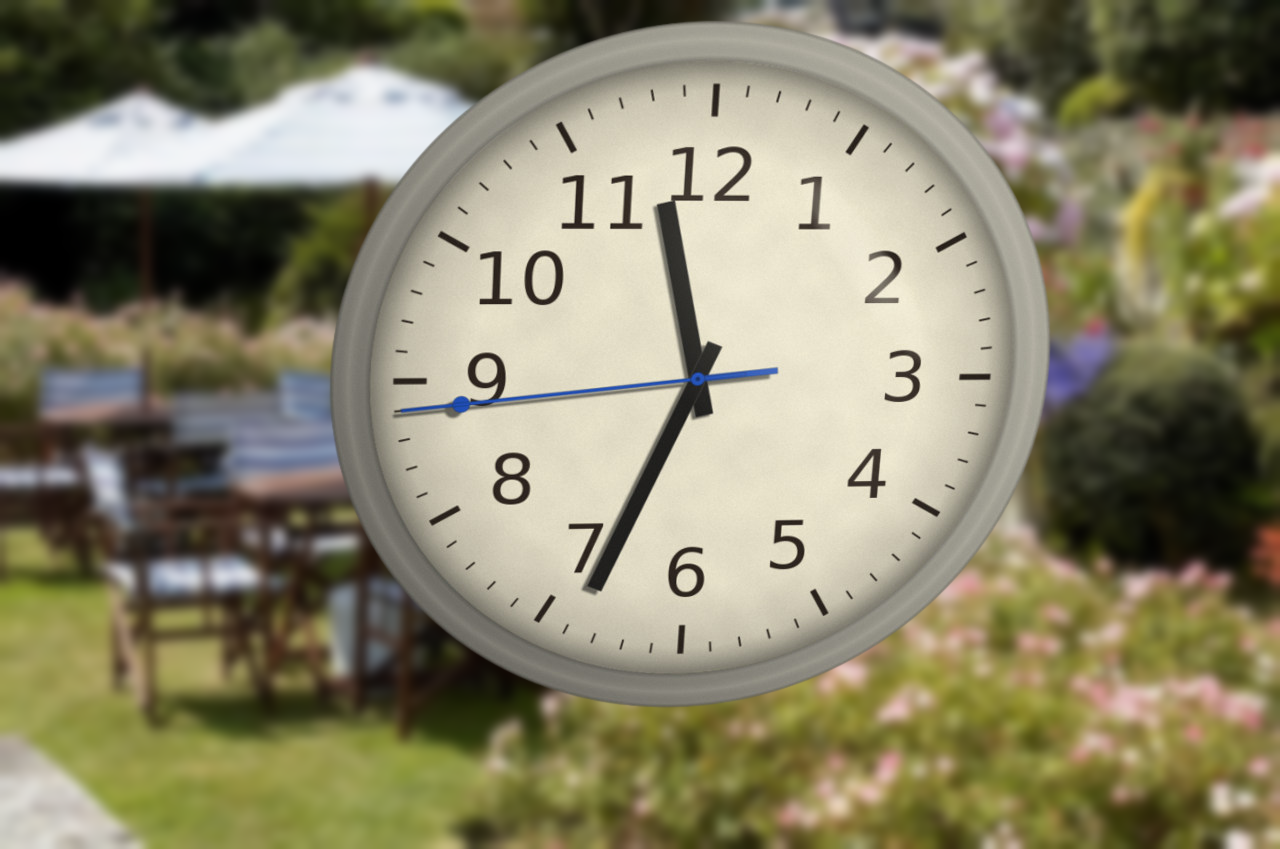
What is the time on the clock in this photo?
11:33:44
